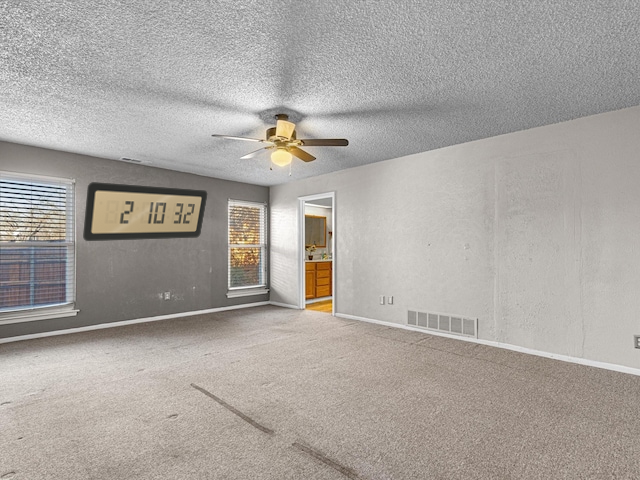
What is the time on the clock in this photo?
2:10:32
